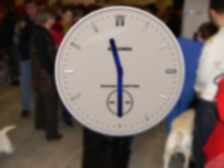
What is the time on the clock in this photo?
11:30
